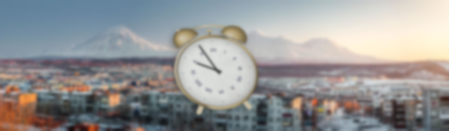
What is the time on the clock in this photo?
9:56
